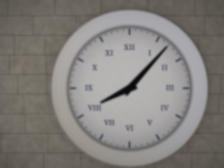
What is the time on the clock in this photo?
8:07
